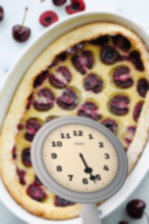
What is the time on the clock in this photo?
5:27
